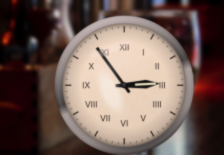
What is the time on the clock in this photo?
2:54
